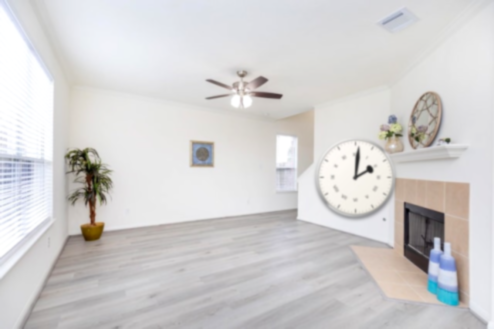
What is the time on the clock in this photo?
2:01
